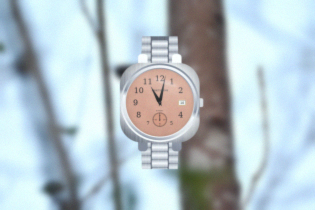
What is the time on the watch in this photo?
11:02
